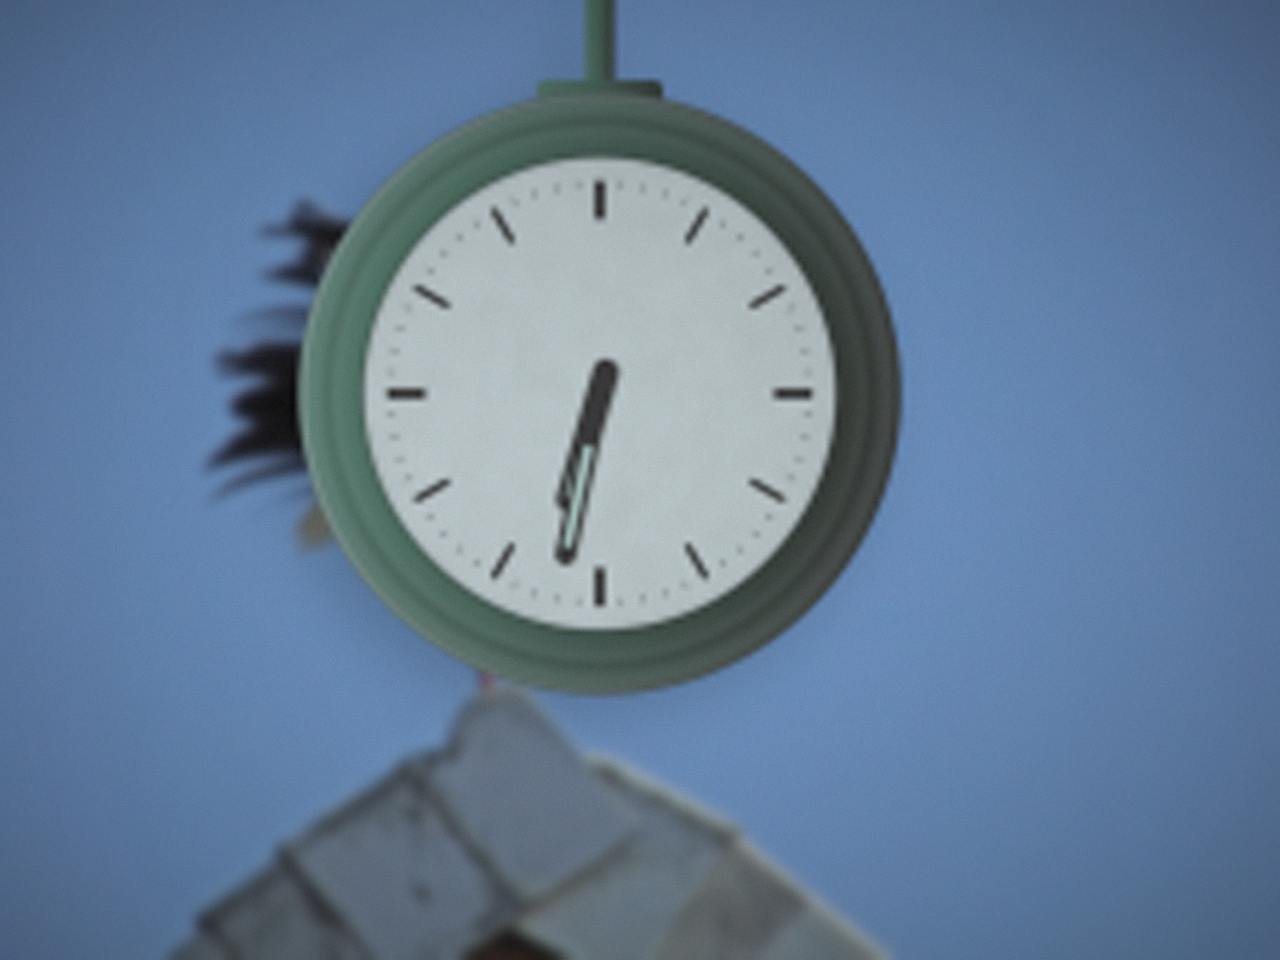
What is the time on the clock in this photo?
6:32
